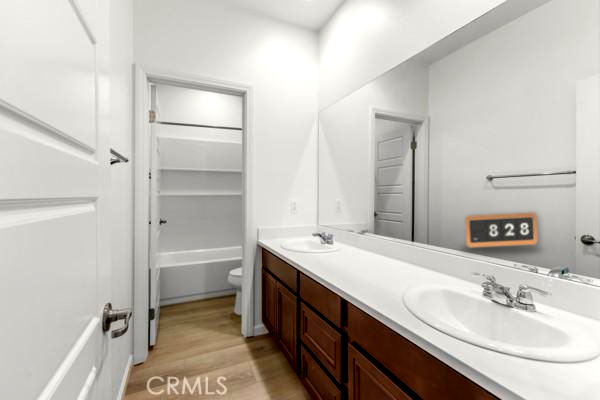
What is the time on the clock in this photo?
8:28
